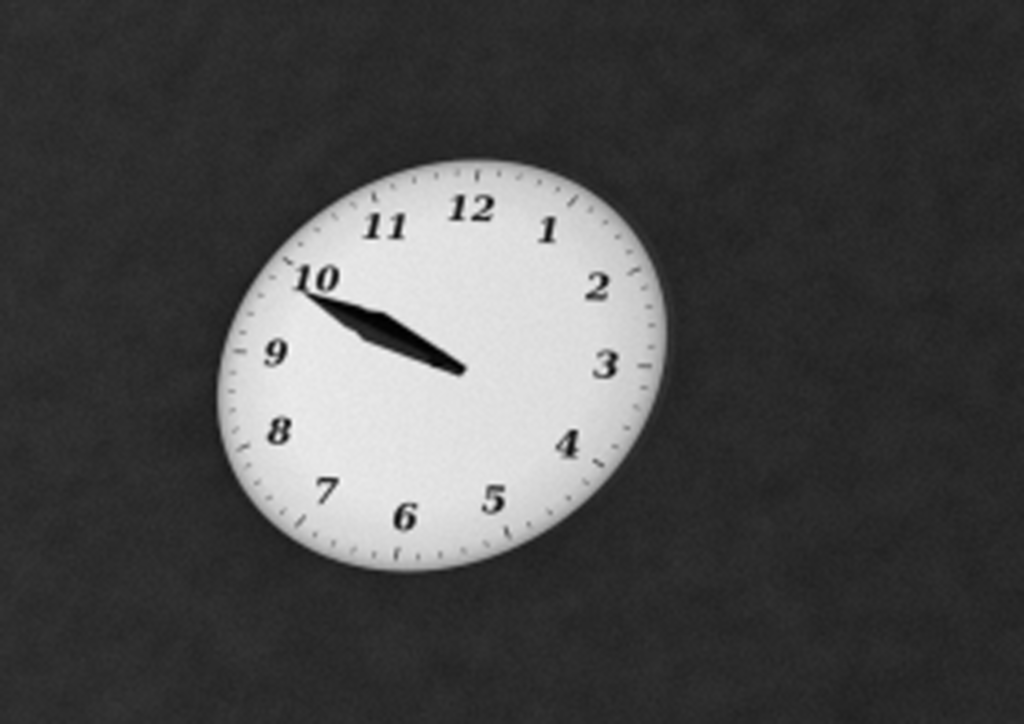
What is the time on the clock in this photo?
9:49
